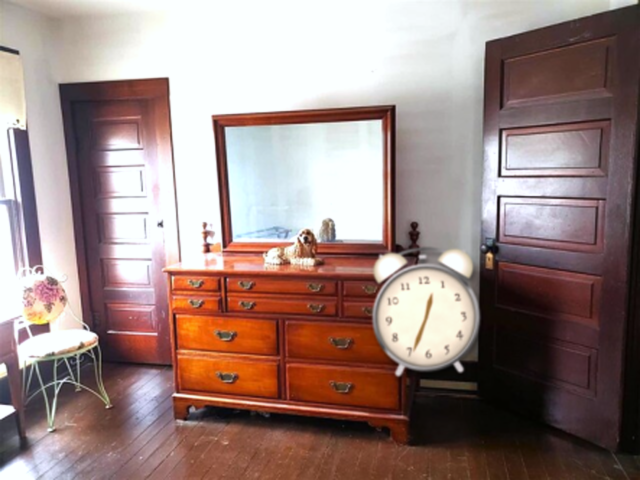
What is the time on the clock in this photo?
12:34
